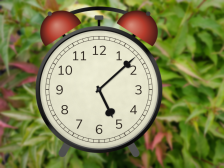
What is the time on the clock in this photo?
5:08
